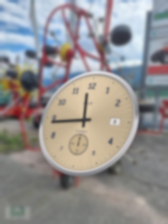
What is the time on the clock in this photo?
11:44
